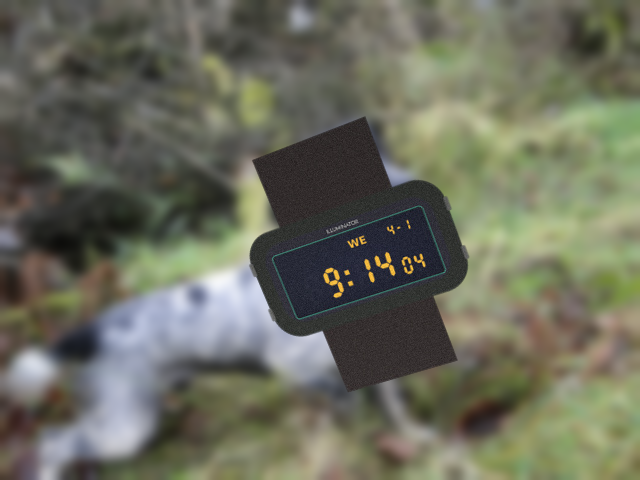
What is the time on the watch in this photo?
9:14:04
